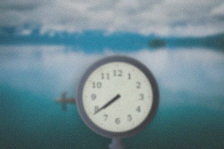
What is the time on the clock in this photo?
7:39
